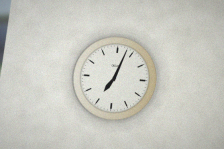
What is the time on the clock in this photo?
7:03
